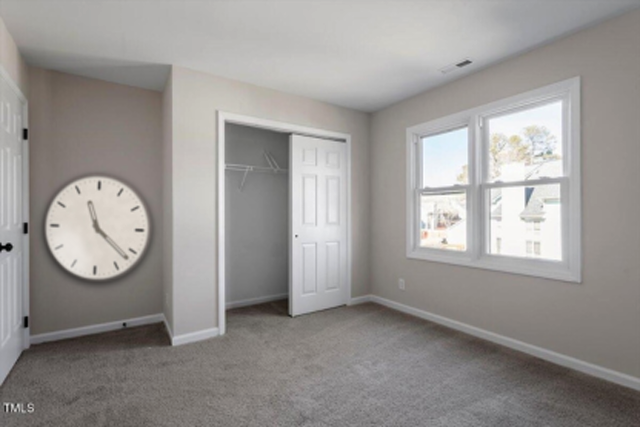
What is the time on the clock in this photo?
11:22
